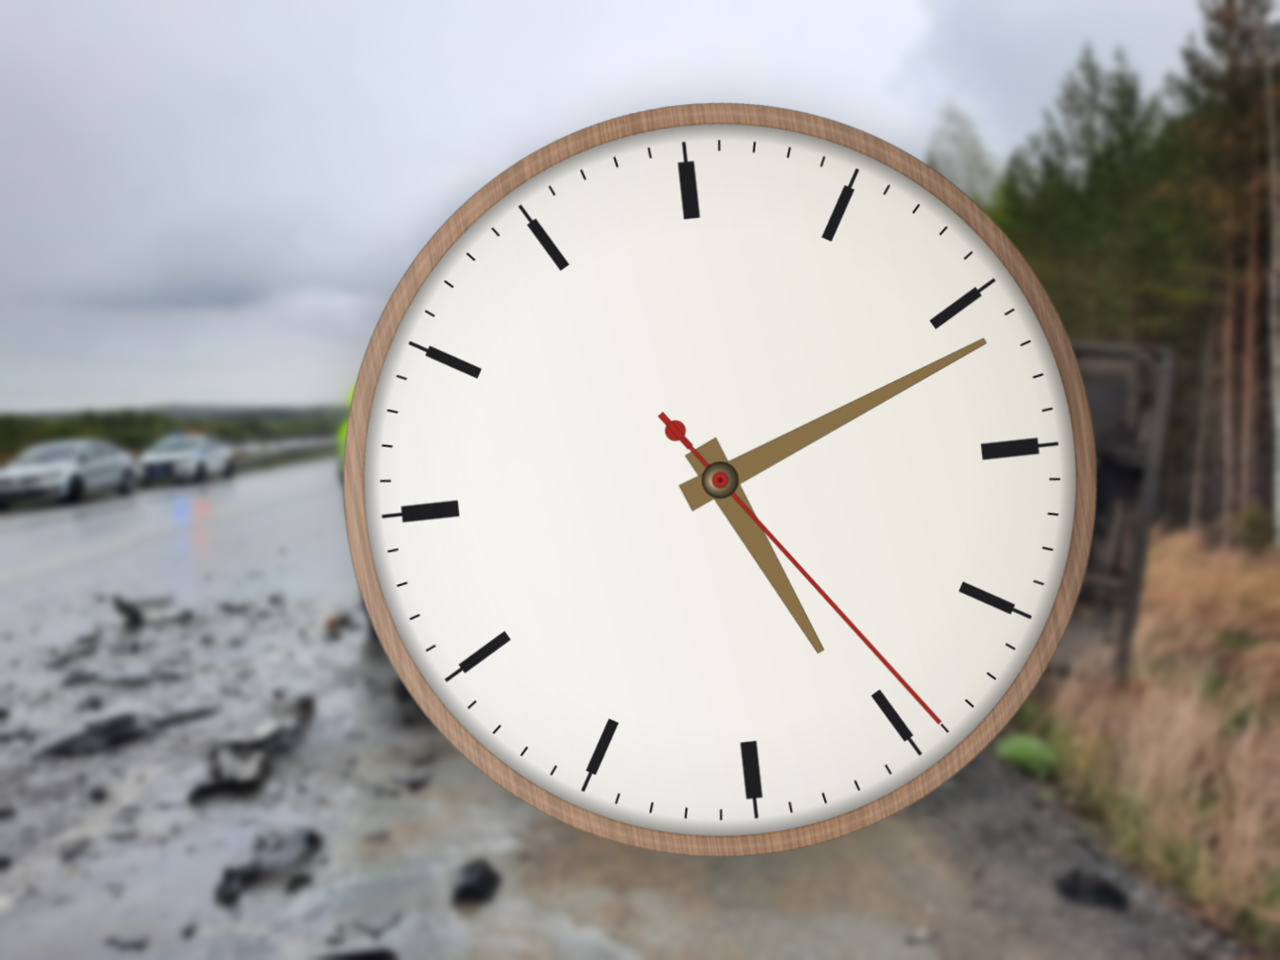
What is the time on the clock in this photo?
5:11:24
